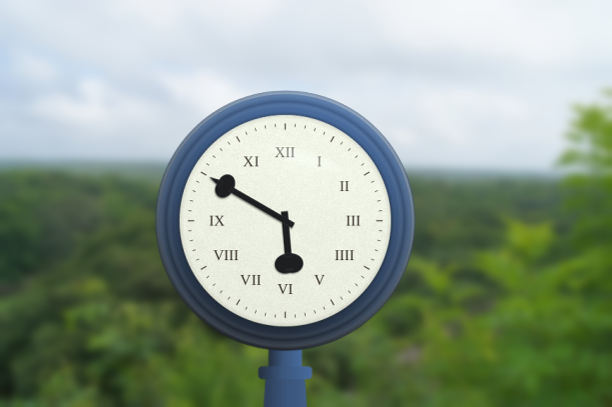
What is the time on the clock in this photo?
5:50
